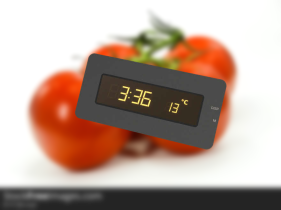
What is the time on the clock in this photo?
3:36
